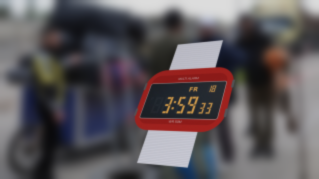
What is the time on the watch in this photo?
3:59:33
